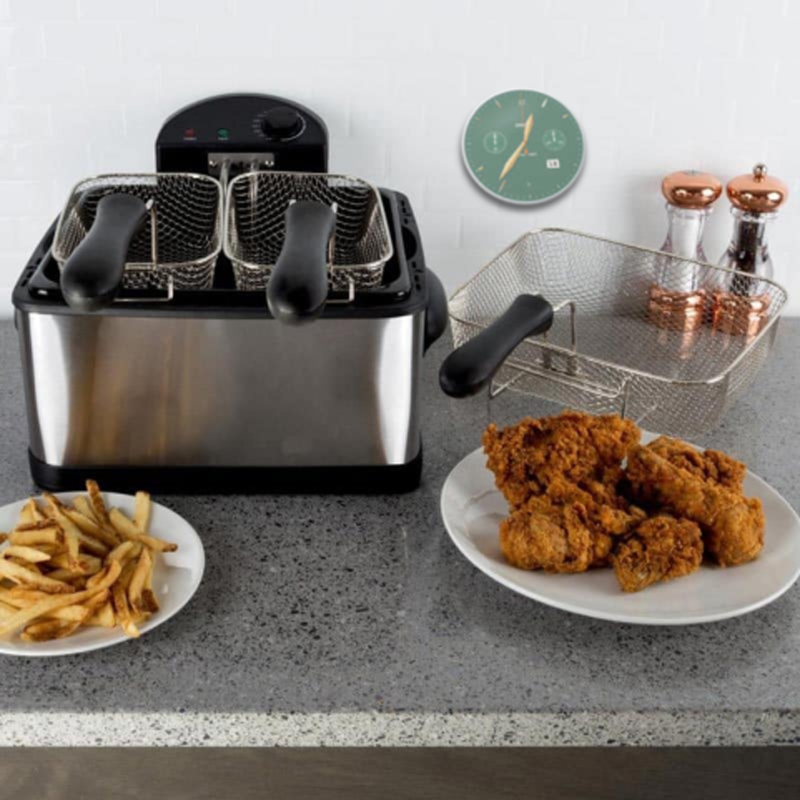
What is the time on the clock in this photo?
12:36
